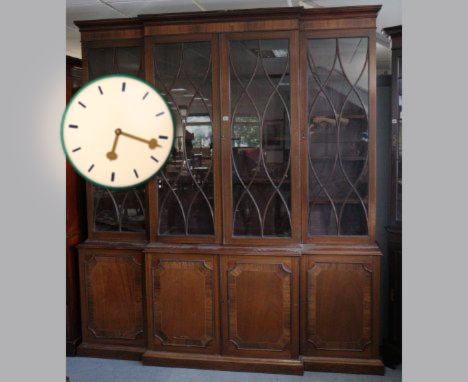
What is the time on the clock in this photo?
6:17
